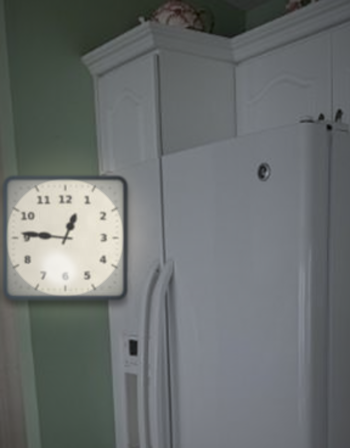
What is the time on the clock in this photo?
12:46
